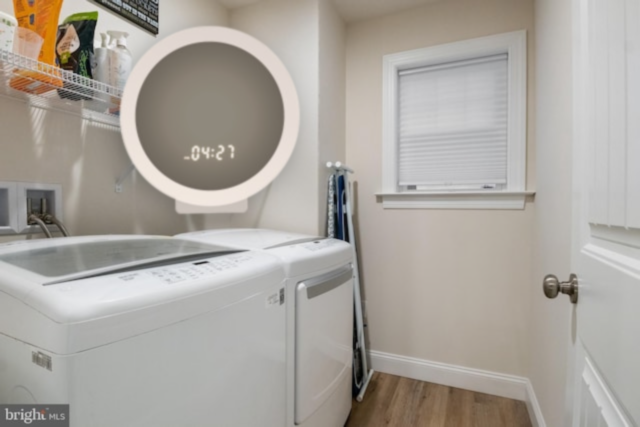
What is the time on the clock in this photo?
4:27
